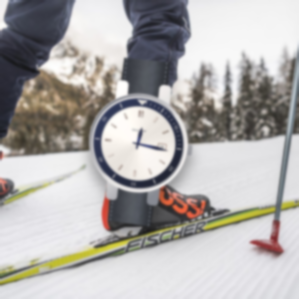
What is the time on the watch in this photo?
12:16
